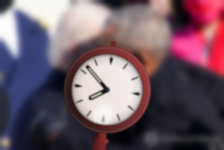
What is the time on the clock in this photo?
7:52
